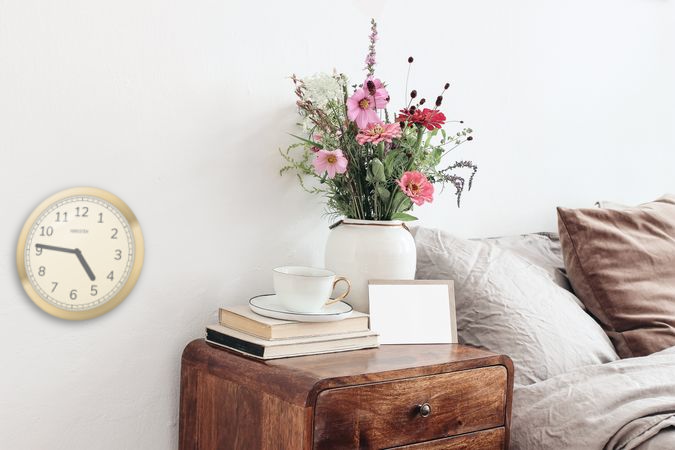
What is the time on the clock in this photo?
4:46
